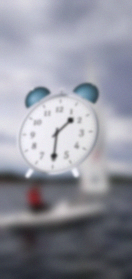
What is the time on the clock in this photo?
1:30
